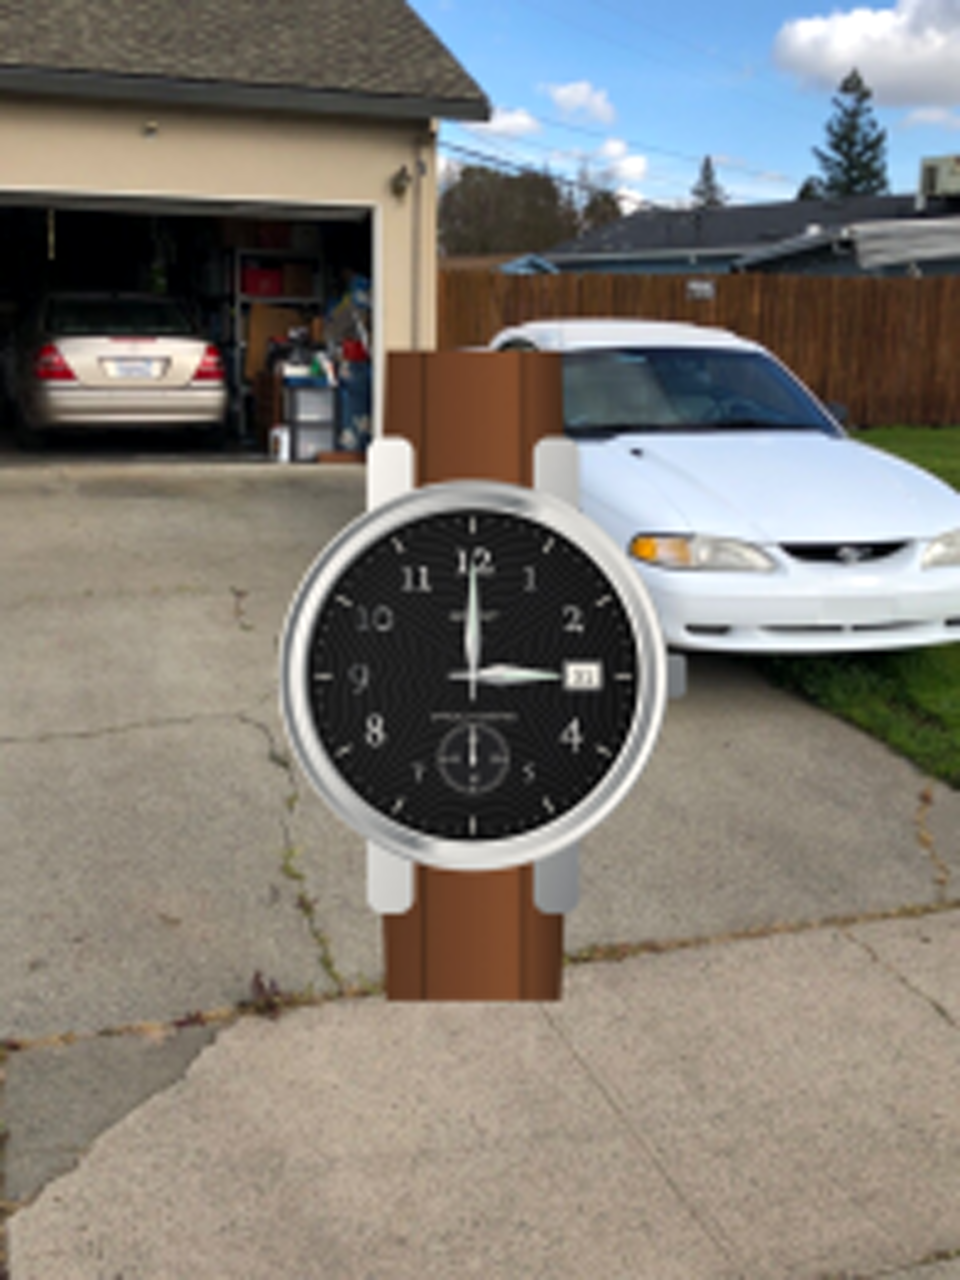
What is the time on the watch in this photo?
3:00
